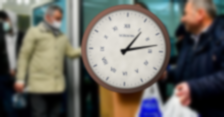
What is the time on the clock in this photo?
1:13
